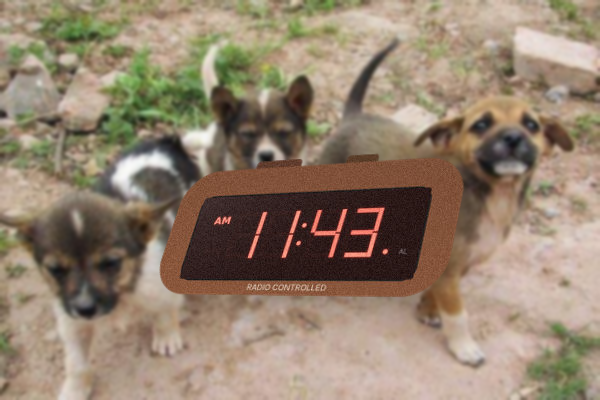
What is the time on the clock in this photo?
11:43
